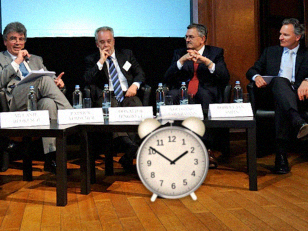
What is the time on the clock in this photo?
1:51
